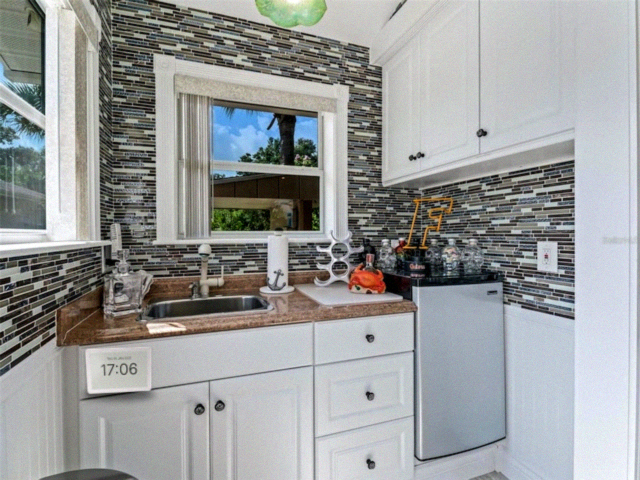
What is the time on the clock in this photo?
17:06
